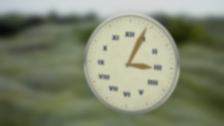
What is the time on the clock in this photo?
3:04
